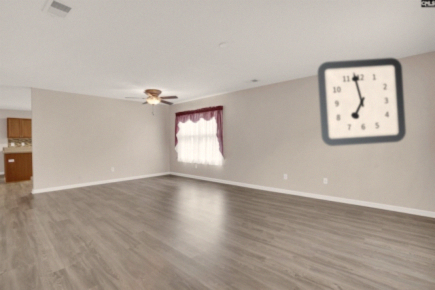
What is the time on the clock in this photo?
6:58
